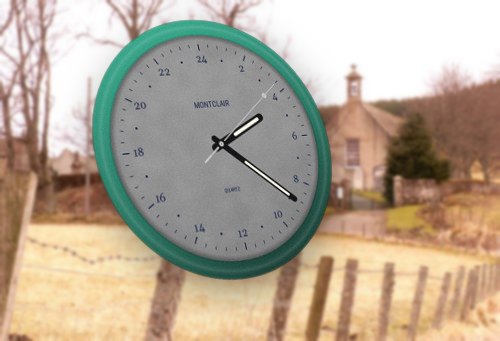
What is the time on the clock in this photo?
4:22:09
